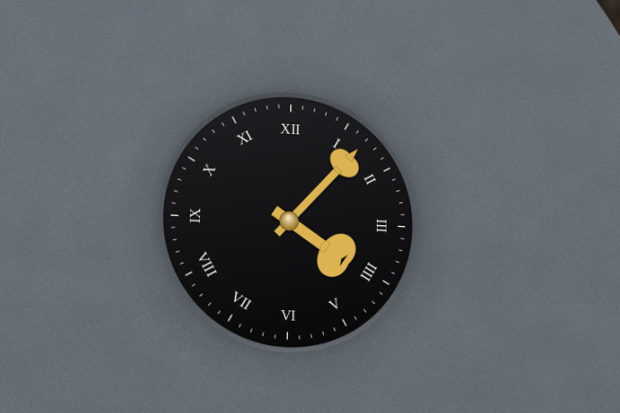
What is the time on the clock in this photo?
4:07
